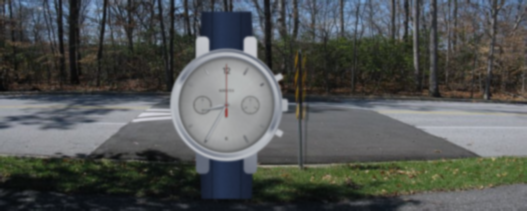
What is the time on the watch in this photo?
8:35
